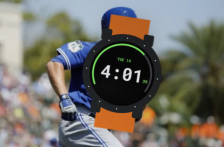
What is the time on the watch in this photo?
4:01
